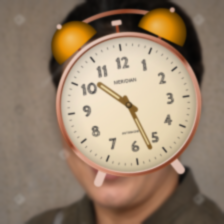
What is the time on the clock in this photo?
10:27
